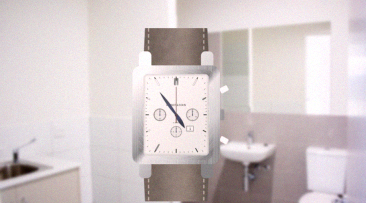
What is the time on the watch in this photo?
4:54
